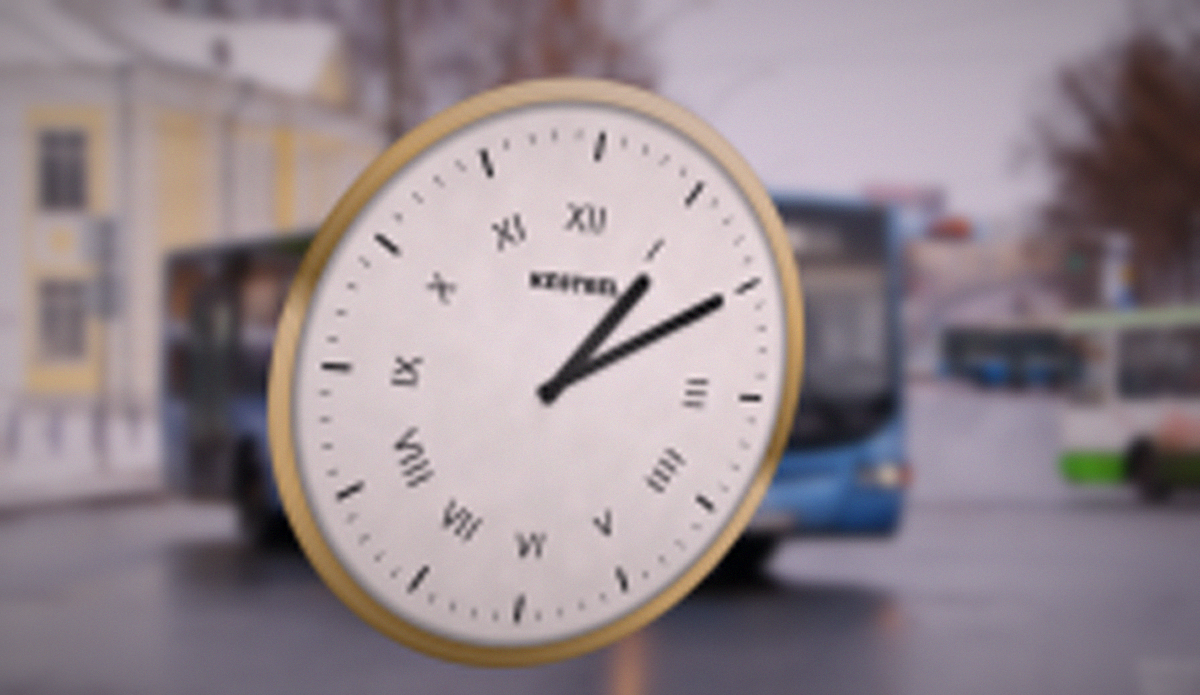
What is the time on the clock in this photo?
1:10
